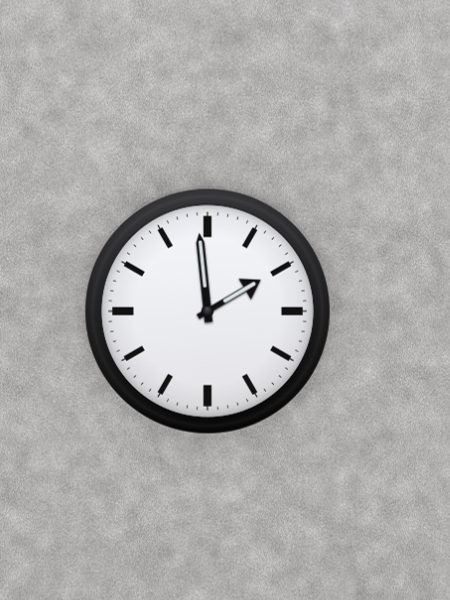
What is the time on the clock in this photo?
1:59
